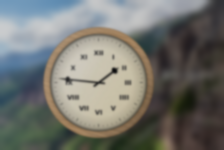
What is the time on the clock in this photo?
1:46
